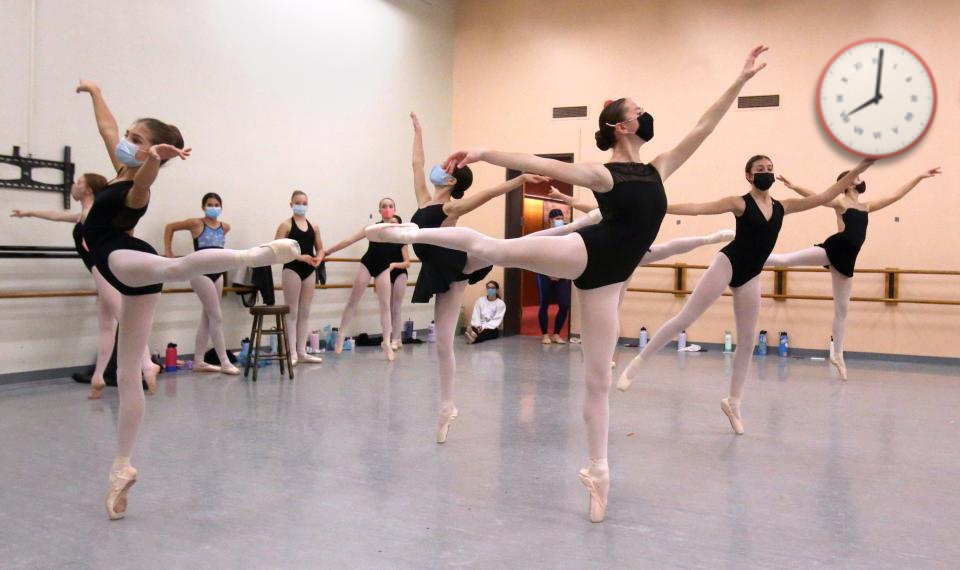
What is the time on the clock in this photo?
8:01
